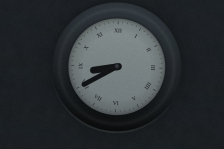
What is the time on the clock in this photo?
8:40
